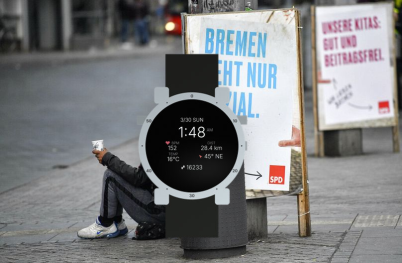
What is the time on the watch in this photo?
1:48
